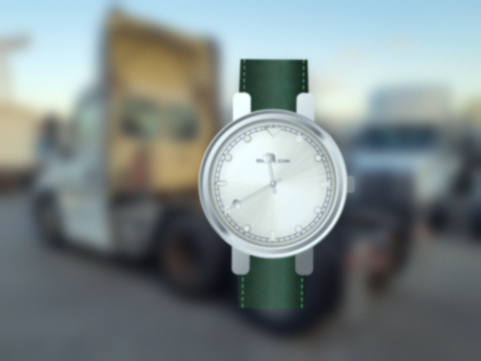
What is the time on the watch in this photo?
11:40
